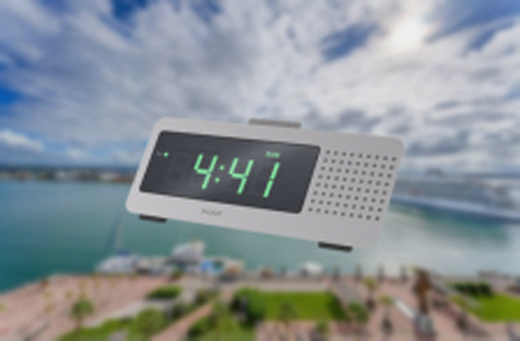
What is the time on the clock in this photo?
4:41
